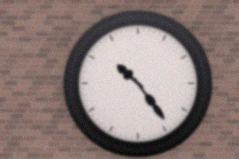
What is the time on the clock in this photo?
10:24
